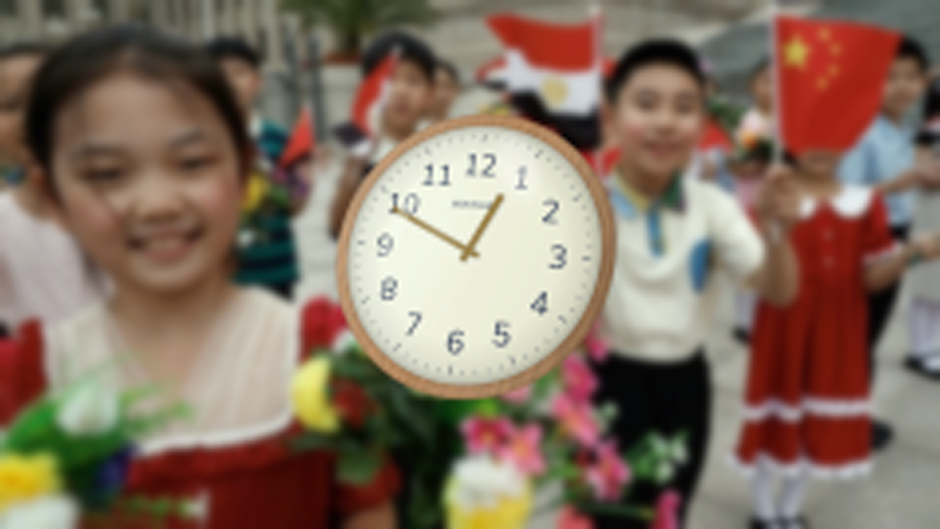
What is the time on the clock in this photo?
12:49
